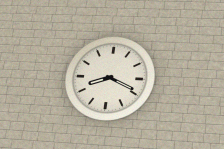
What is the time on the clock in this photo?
8:19
